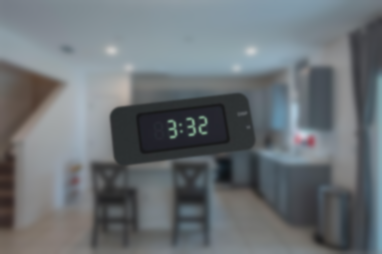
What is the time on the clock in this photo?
3:32
